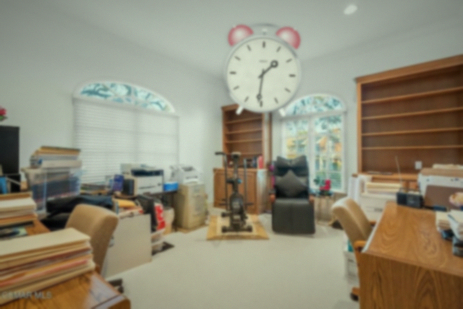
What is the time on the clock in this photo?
1:31
